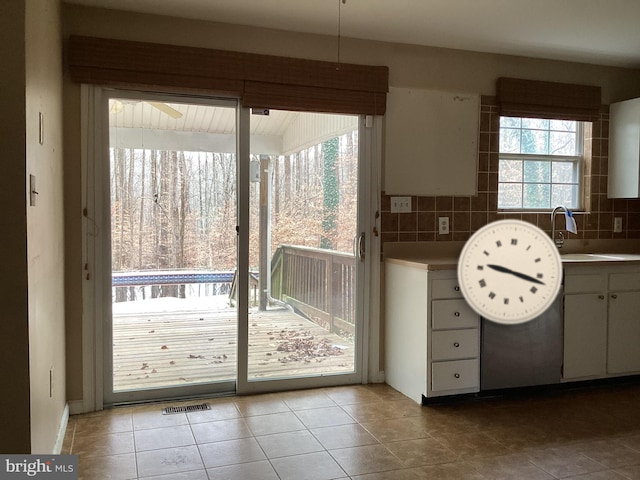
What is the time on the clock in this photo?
9:17
